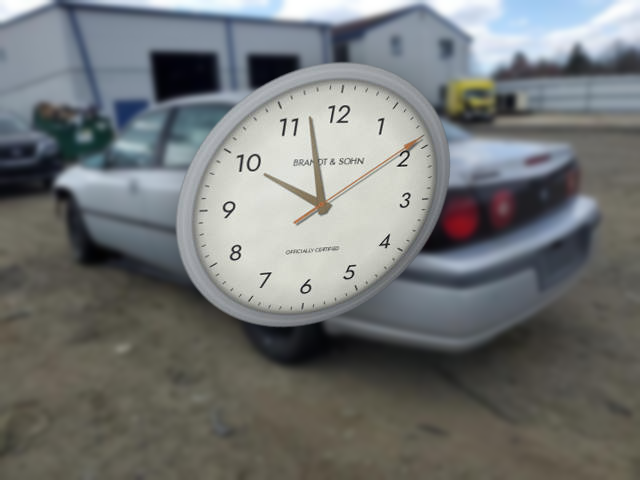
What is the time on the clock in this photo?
9:57:09
